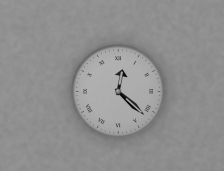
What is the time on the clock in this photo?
12:22
